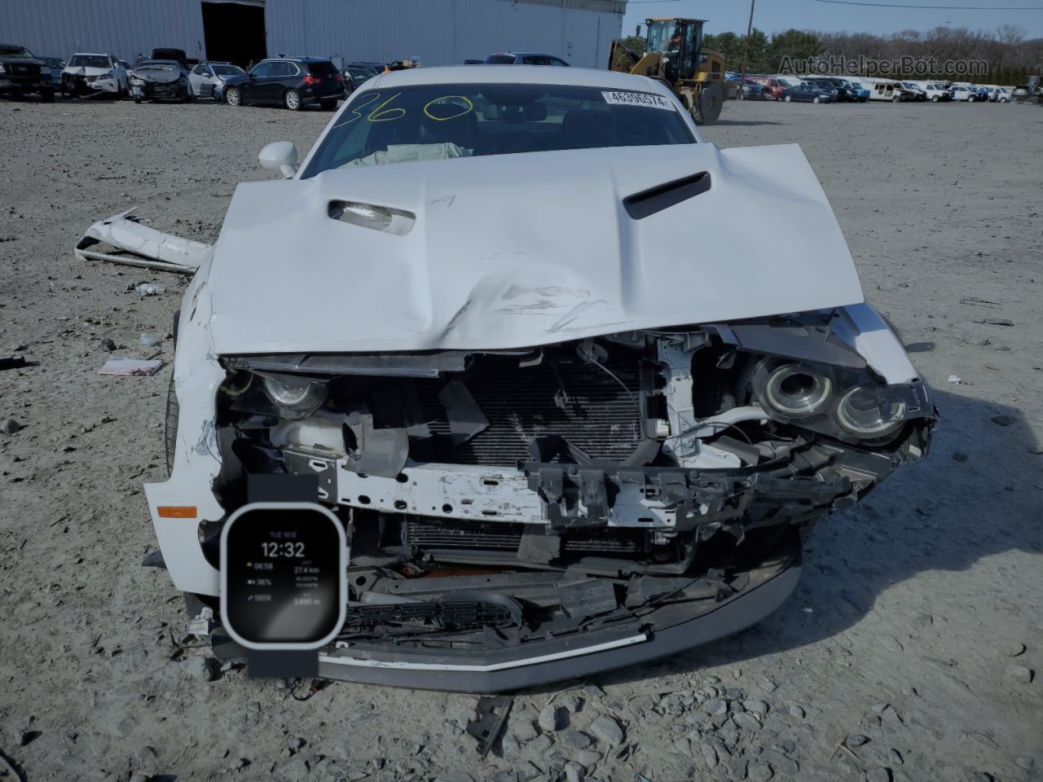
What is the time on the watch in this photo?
12:32
